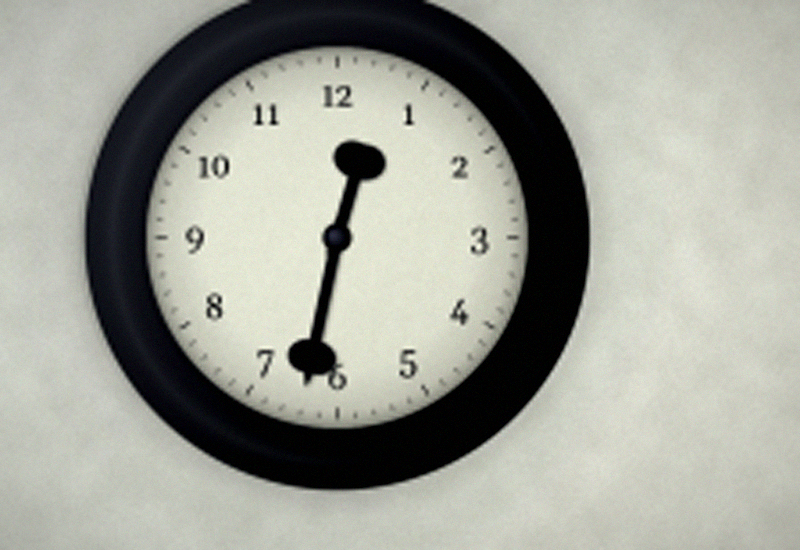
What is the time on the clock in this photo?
12:32
